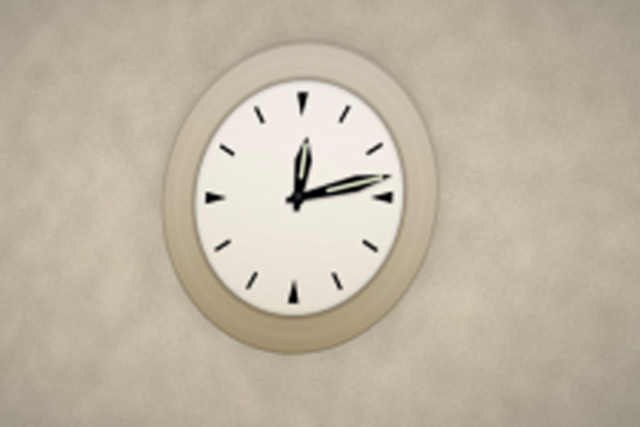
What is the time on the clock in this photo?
12:13
